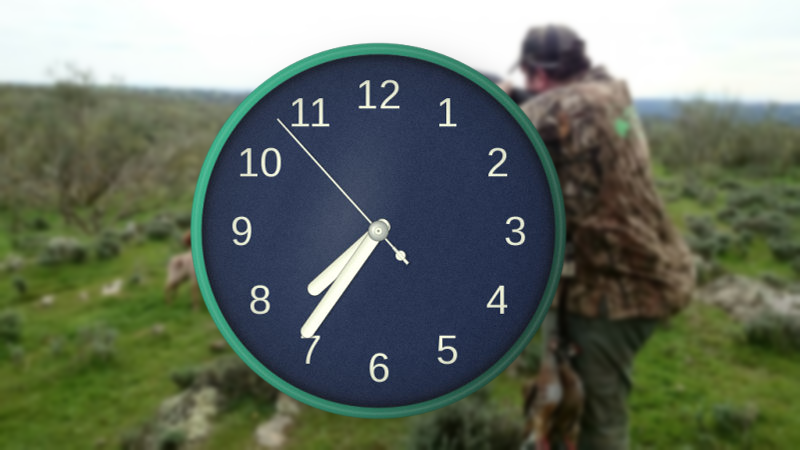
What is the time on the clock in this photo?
7:35:53
